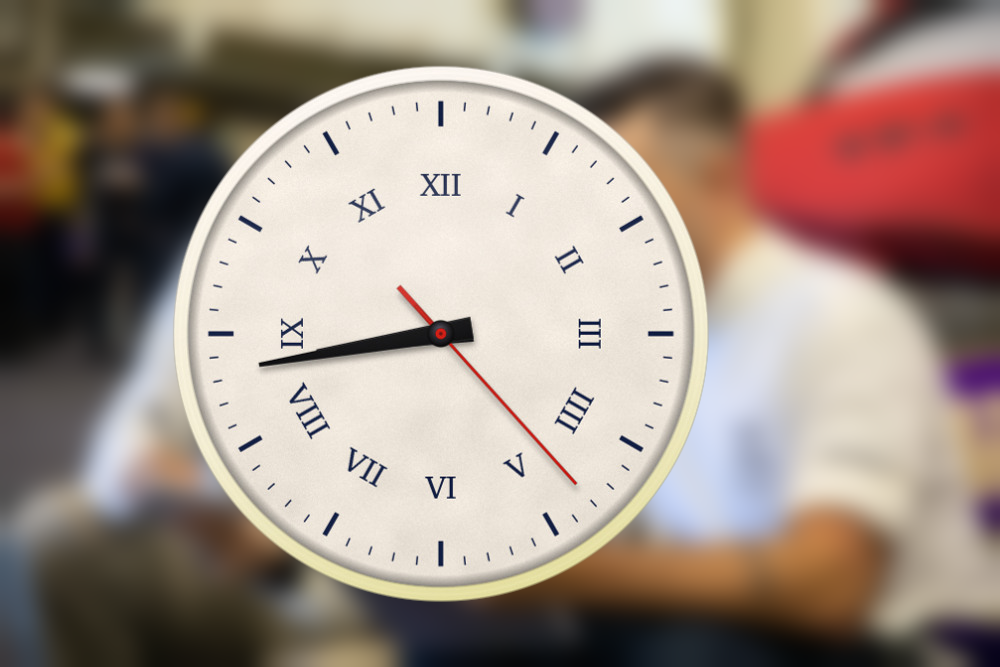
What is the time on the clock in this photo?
8:43:23
